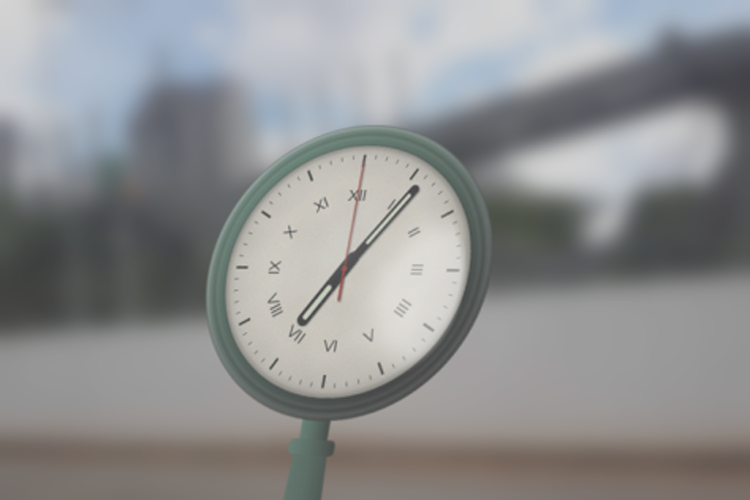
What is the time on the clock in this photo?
7:06:00
